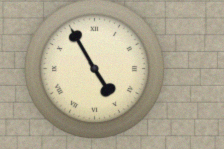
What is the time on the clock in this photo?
4:55
